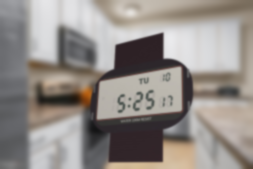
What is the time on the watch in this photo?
5:25:17
